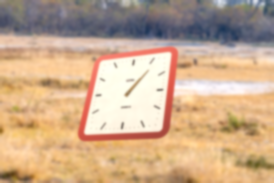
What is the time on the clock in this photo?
1:06
